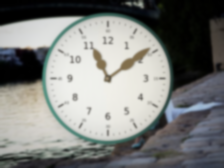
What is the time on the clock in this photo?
11:09
